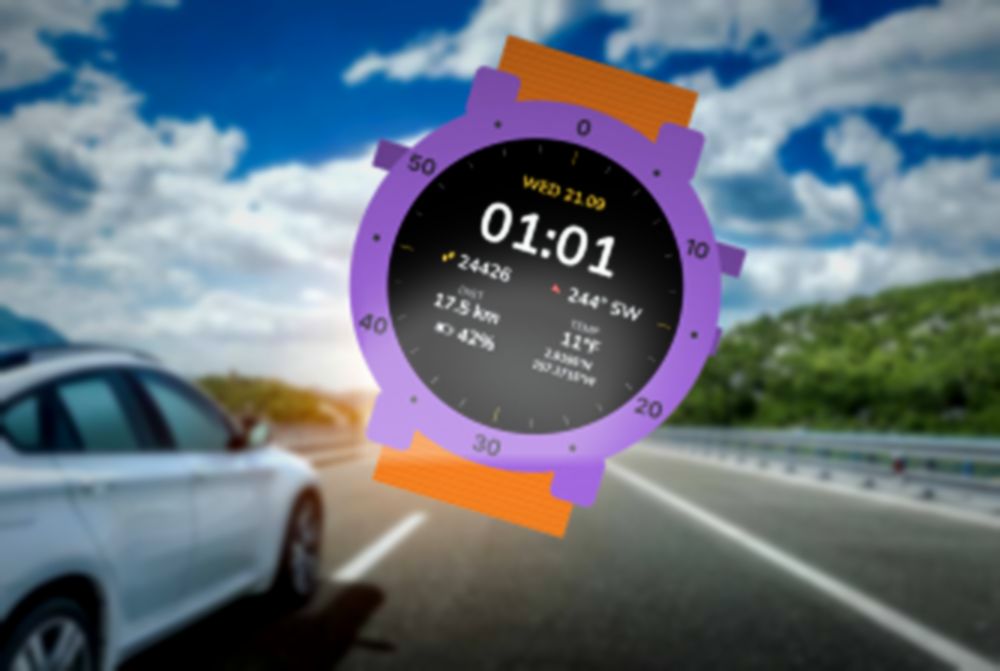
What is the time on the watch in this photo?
1:01
